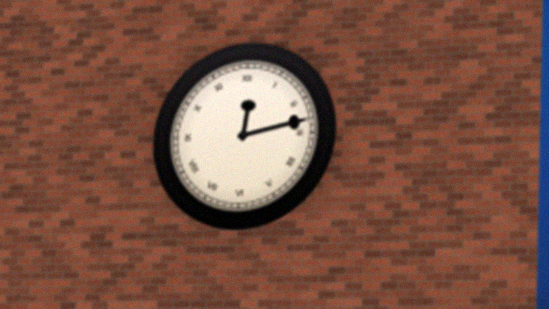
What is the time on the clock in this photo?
12:13
